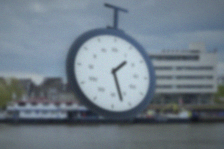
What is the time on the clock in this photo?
1:27
